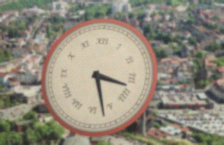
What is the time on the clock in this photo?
3:27
